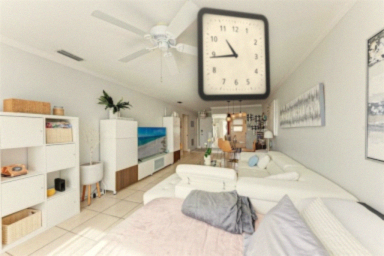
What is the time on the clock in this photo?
10:44
